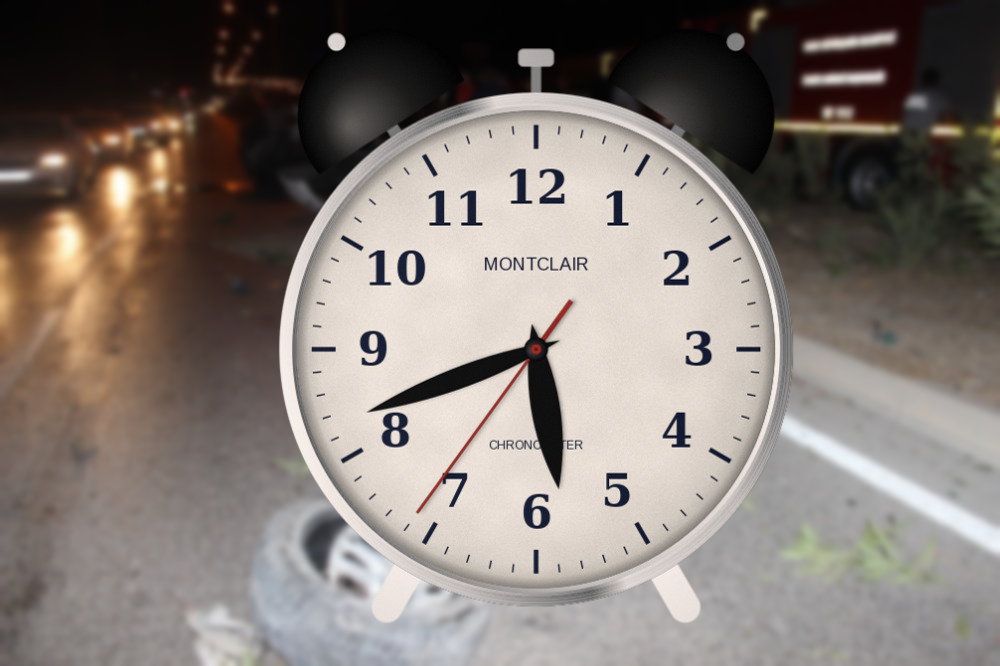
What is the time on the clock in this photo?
5:41:36
